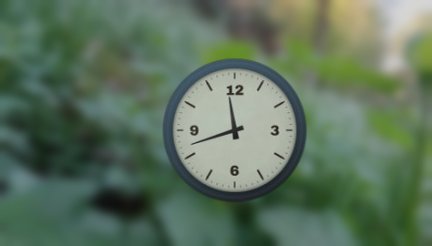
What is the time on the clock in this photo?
11:42
